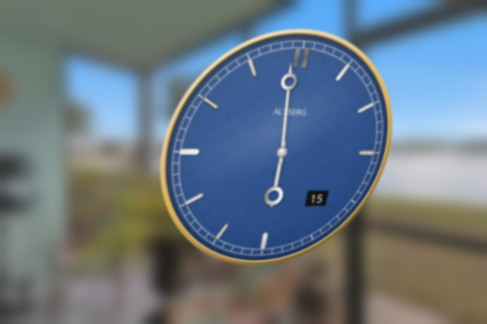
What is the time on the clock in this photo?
5:59
